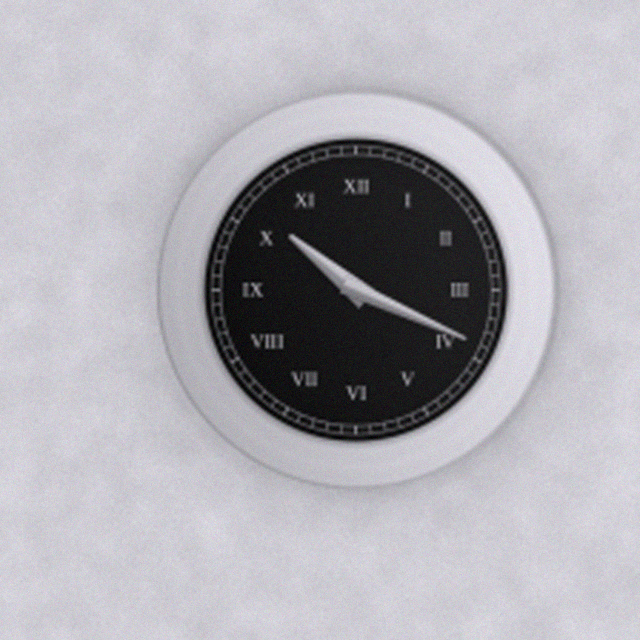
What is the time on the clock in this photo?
10:19
